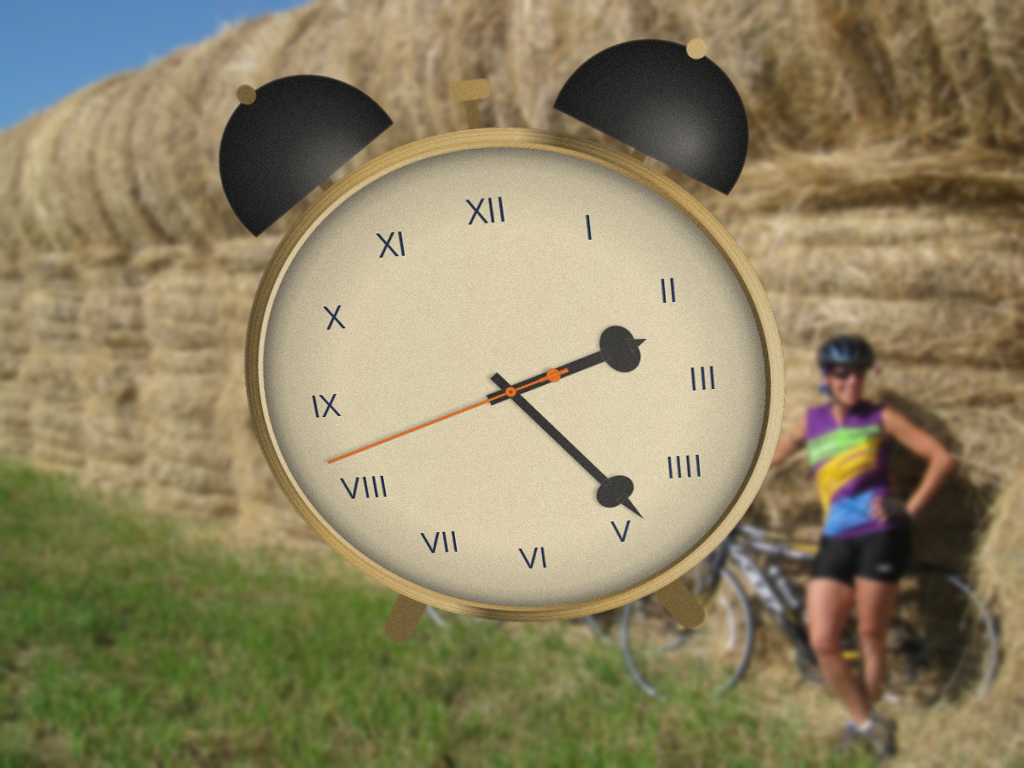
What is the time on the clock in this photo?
2:23:42
